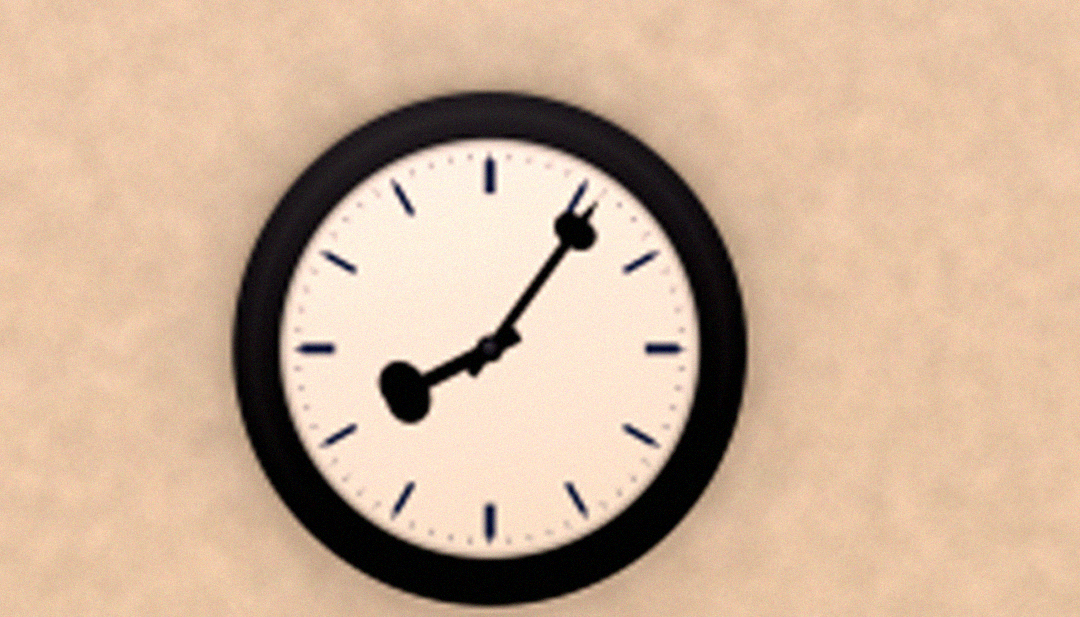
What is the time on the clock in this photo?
8:06
